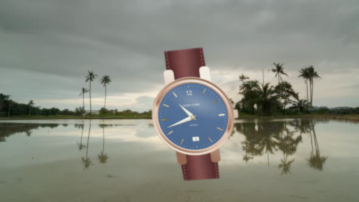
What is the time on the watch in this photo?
10:42
